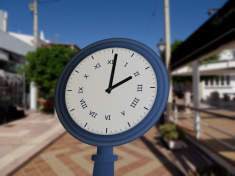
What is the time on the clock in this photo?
2:01
